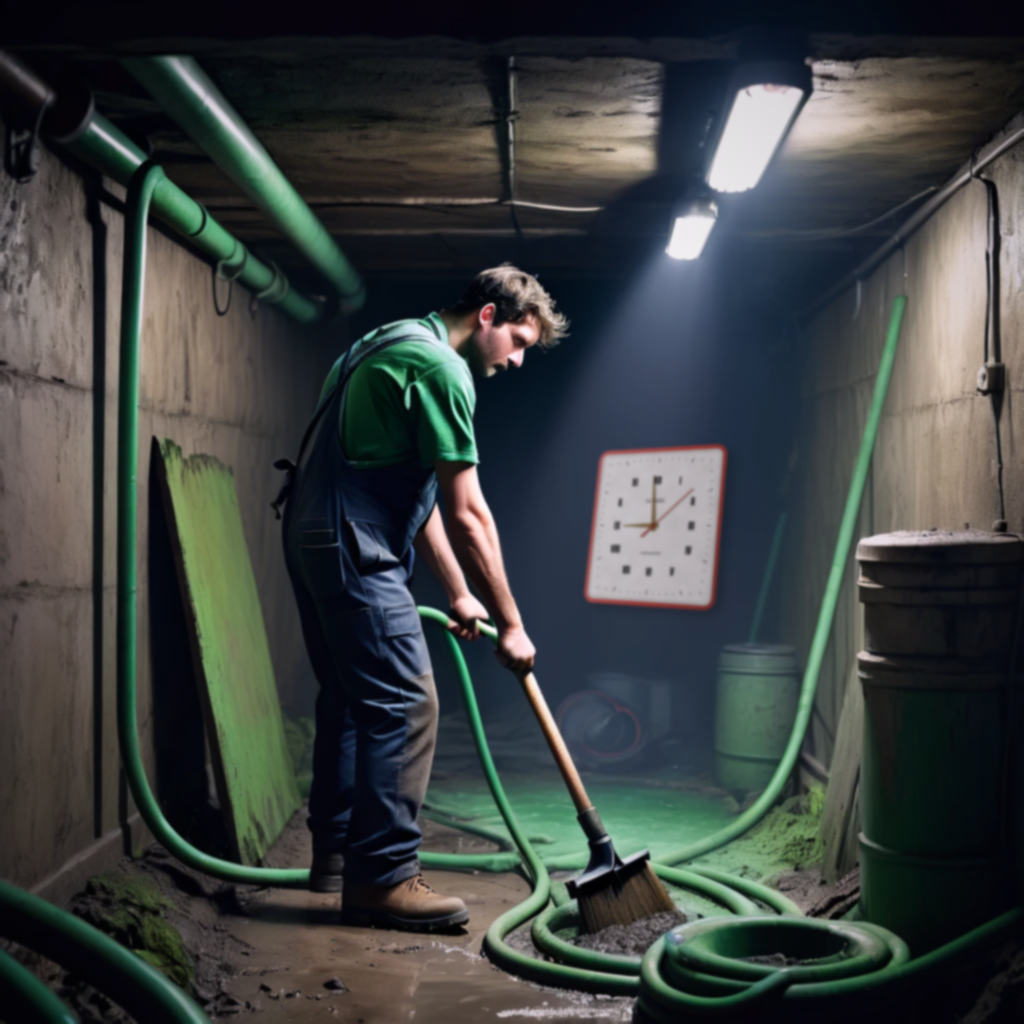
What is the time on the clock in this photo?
8:59:08
